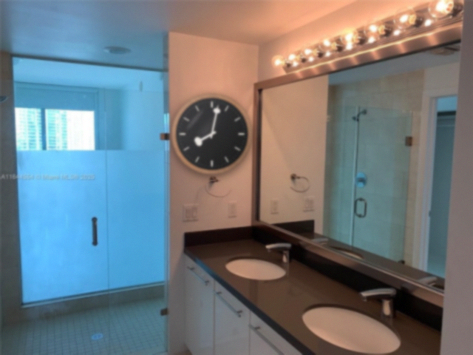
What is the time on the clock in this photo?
8:02
